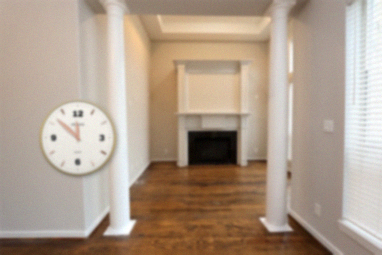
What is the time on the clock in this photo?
11:52
